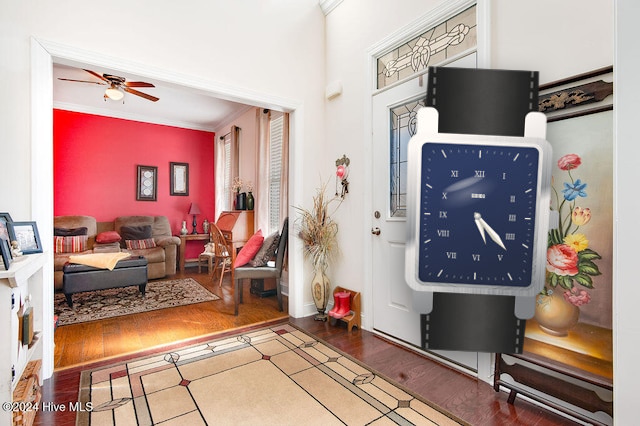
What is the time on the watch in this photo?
5:23
